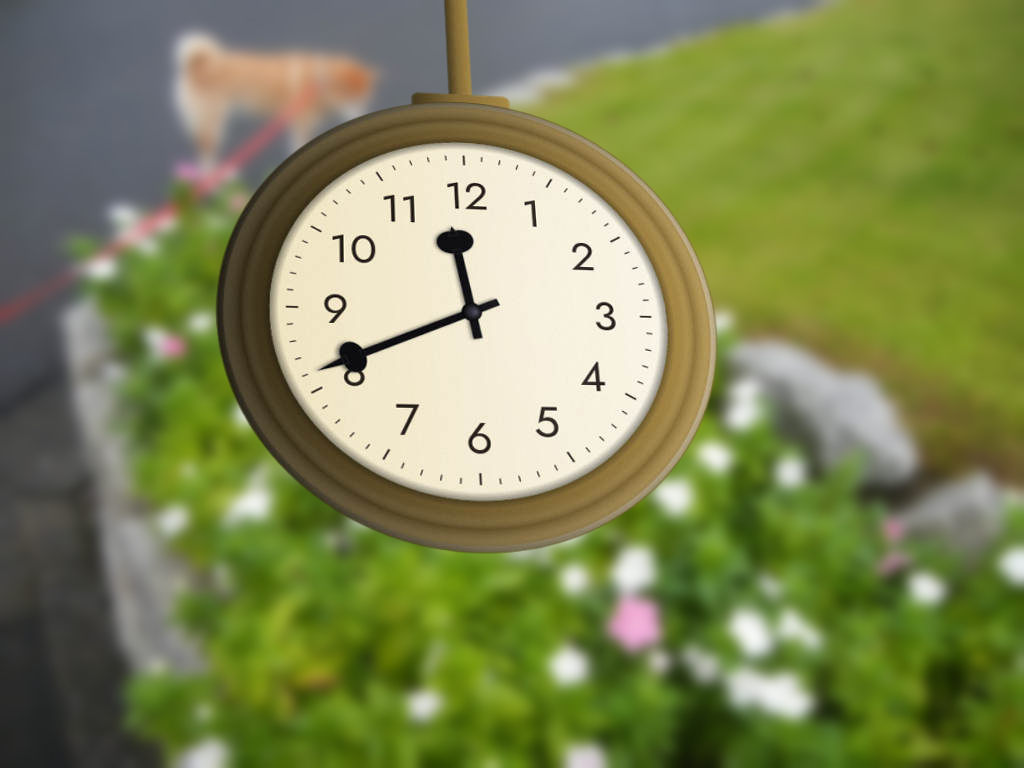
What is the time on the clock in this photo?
11:41
